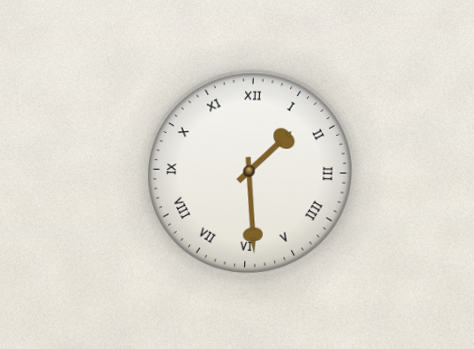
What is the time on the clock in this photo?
1:29
